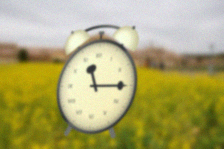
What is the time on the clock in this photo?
11:15
